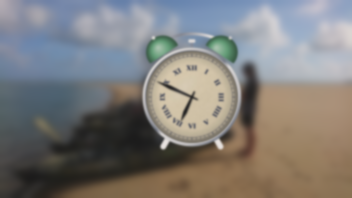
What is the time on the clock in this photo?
6:49
